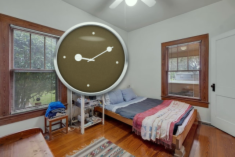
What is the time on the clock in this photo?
9:09
